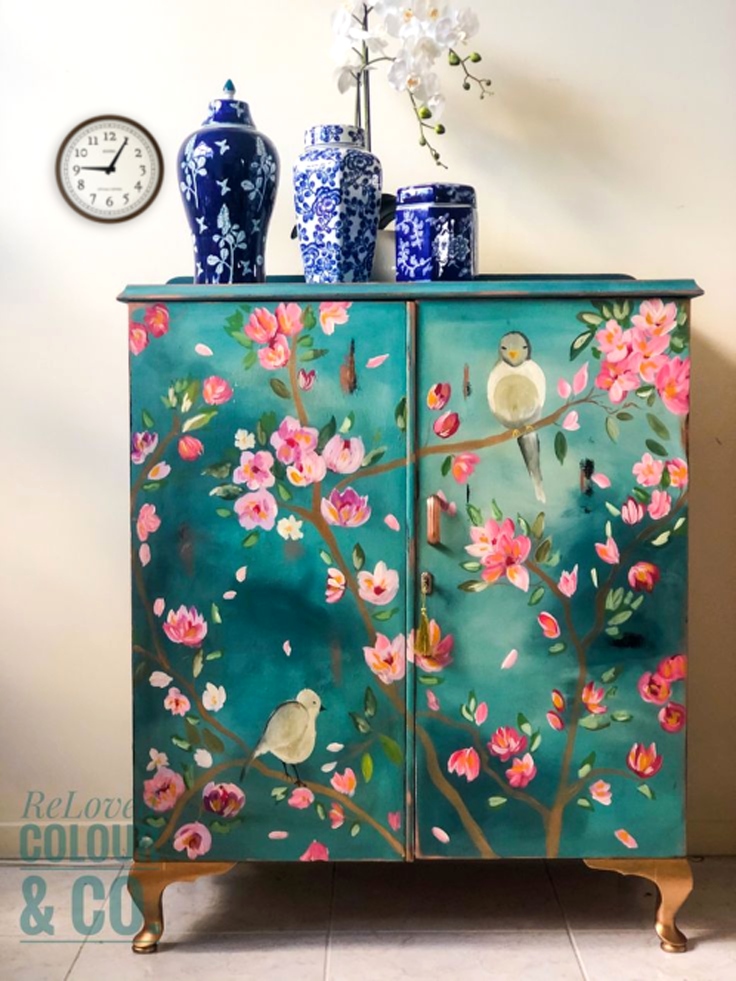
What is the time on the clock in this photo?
9:05
